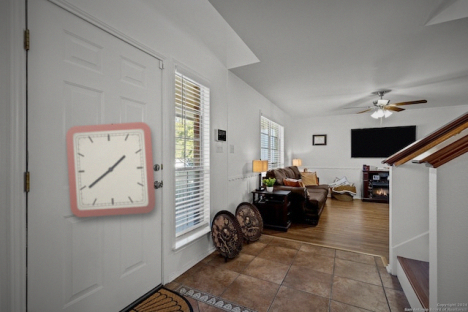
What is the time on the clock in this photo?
1:39
